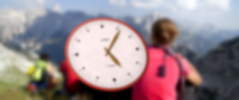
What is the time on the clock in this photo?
5:06
